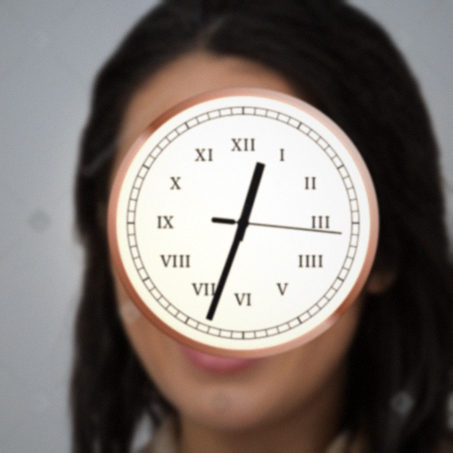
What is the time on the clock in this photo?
12:33:16
